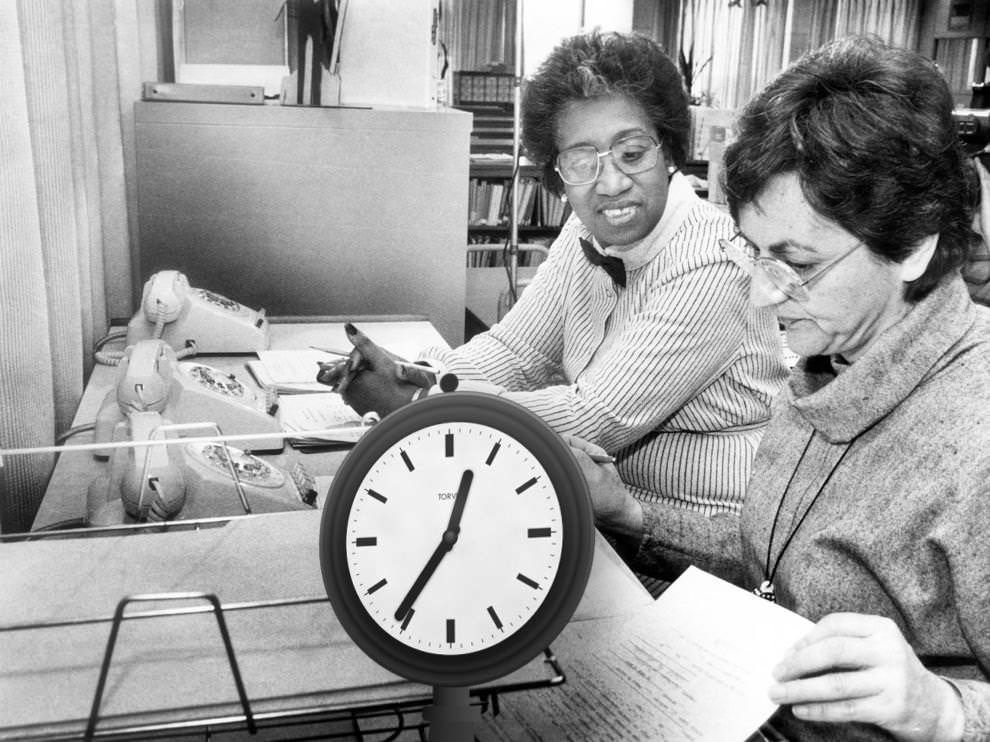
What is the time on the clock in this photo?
12:36
